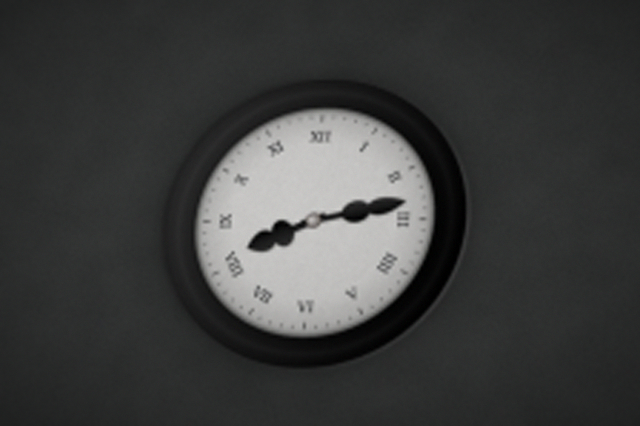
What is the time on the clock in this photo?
8:13
